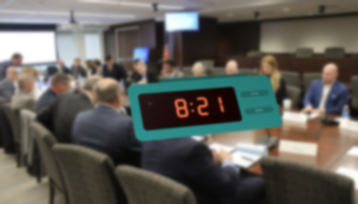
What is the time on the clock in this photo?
8:21
